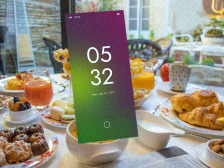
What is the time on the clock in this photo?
5:32
